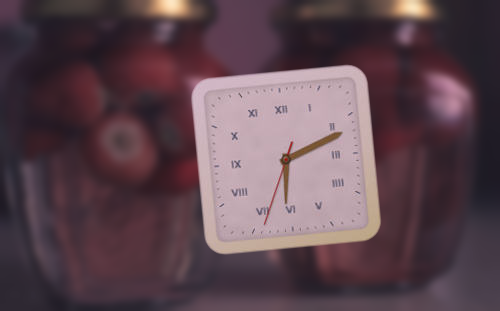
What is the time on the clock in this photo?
6:11:34
